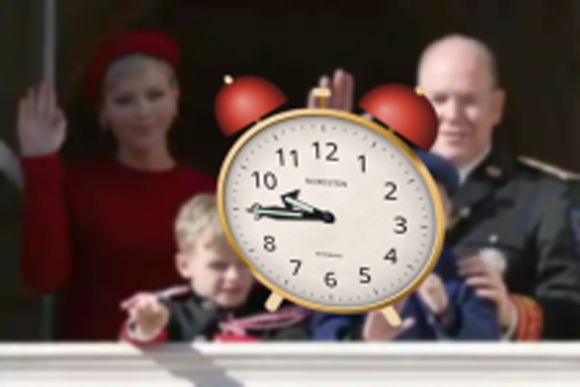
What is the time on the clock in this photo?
9:45
